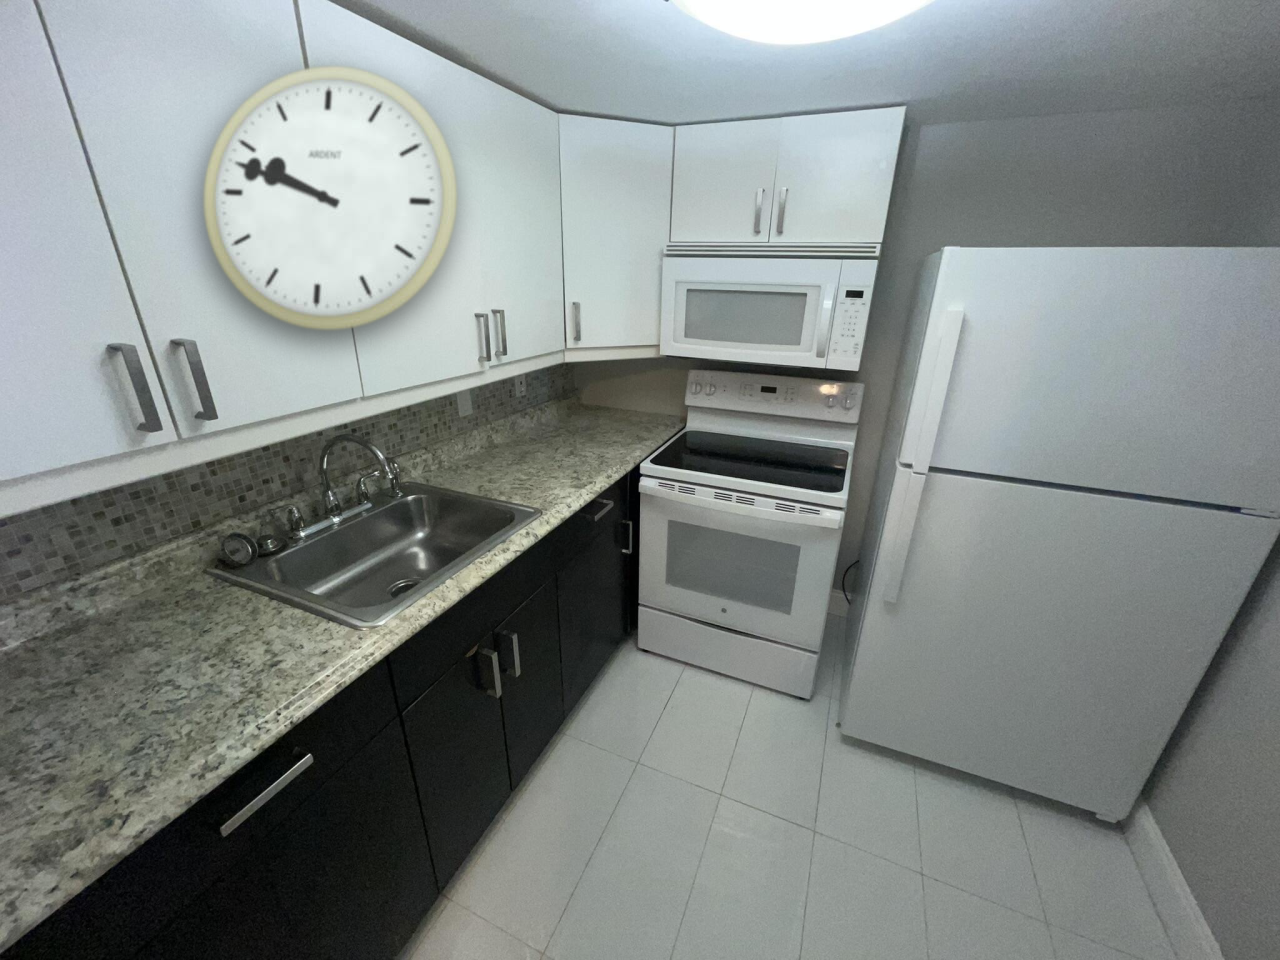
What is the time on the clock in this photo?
9:48
